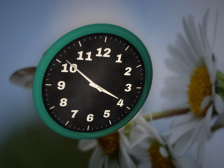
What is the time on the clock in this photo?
3:51
